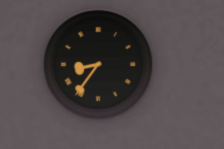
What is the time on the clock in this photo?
8:36
